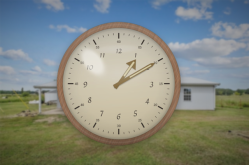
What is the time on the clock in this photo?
1:10
